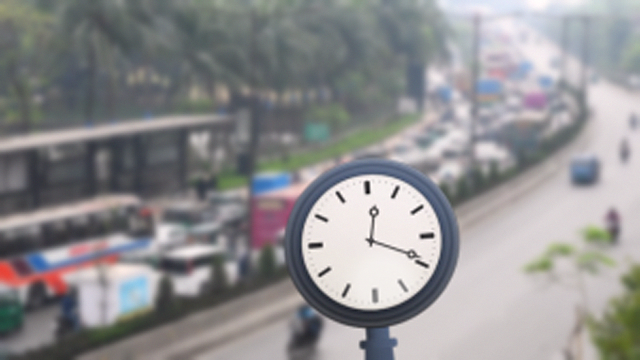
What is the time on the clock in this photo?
12:19
